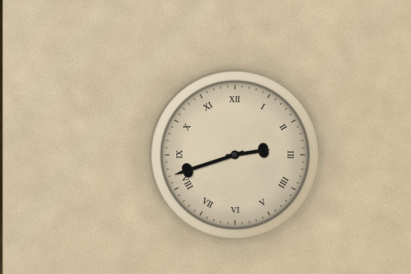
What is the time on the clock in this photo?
2:42
